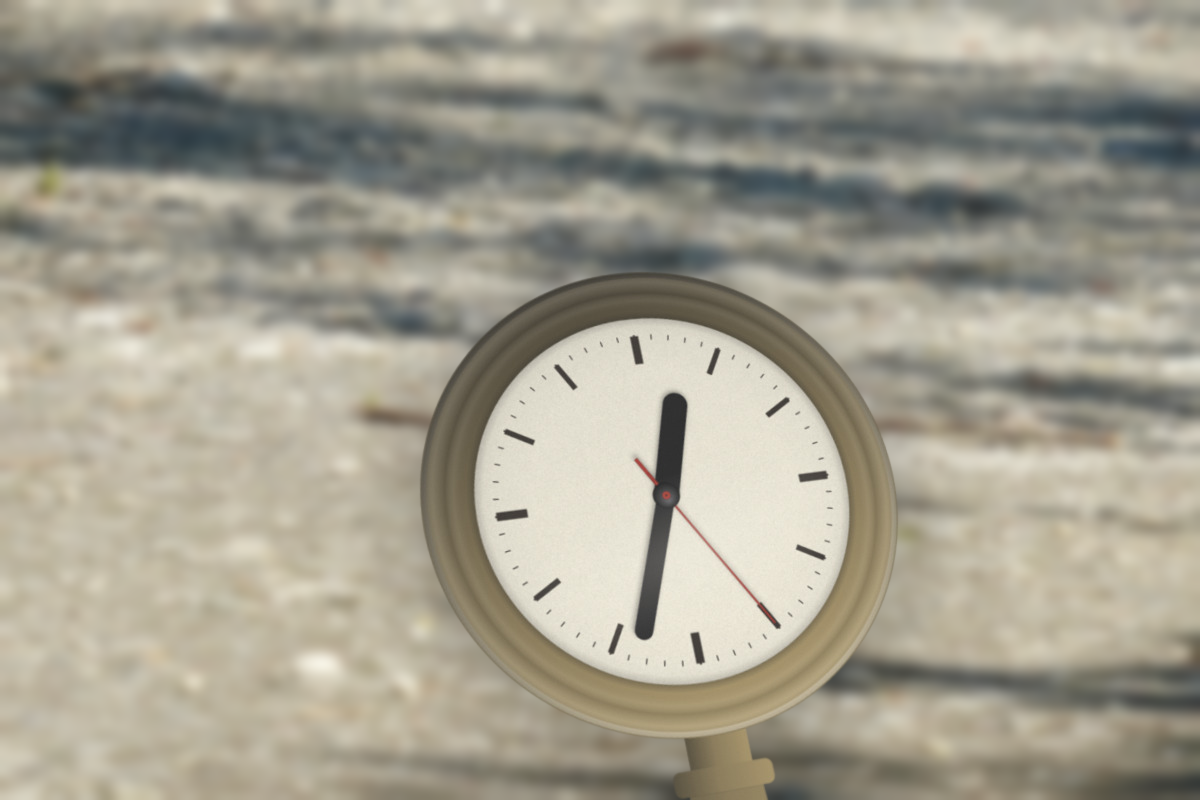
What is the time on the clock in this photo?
12:33:25
